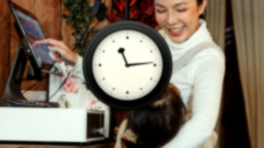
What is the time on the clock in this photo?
11:14
